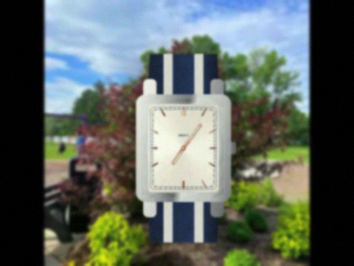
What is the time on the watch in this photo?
7:06
